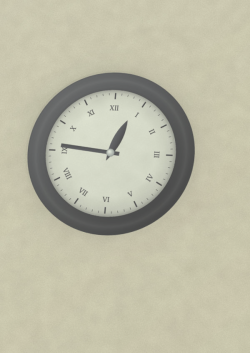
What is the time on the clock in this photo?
12:46
